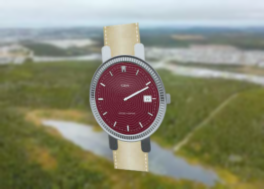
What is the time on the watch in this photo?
2:11
